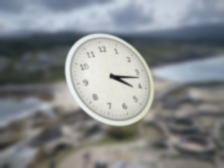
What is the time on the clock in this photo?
4:17
